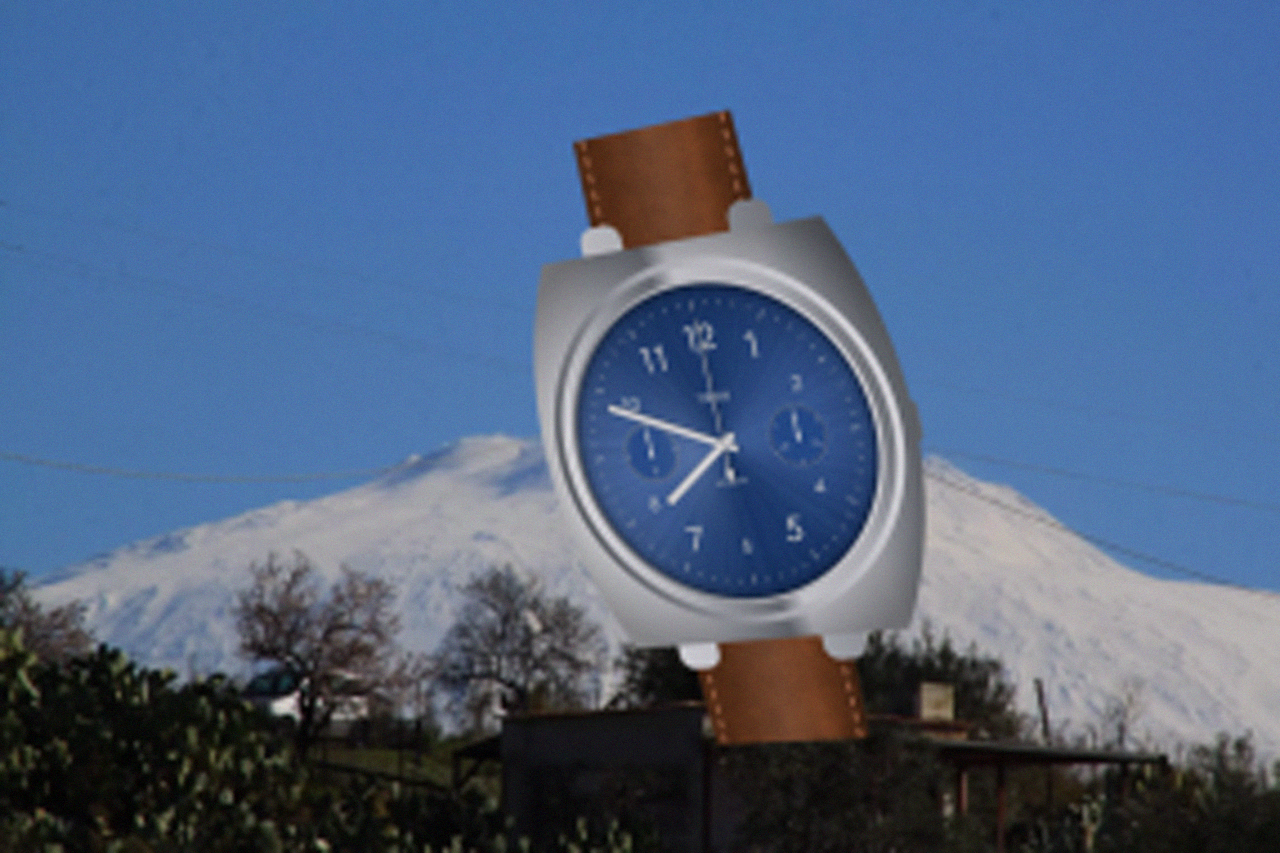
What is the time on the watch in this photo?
7:49
